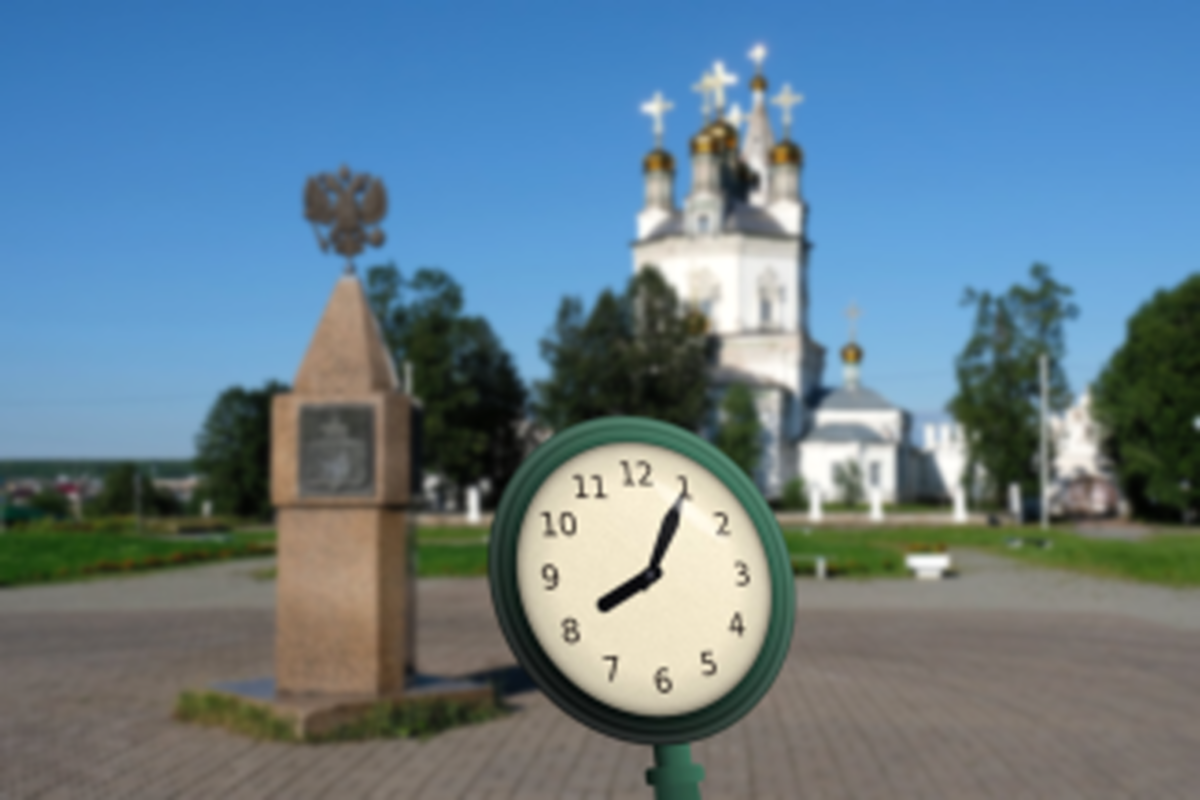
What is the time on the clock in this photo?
8:05
